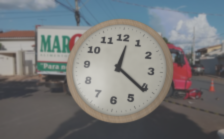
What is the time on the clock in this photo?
12:21
